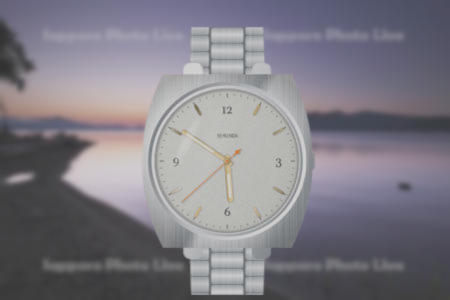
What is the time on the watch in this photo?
5:50:38
